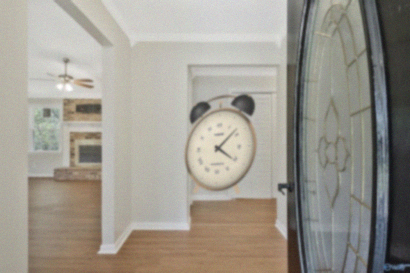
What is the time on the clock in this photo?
4:08
